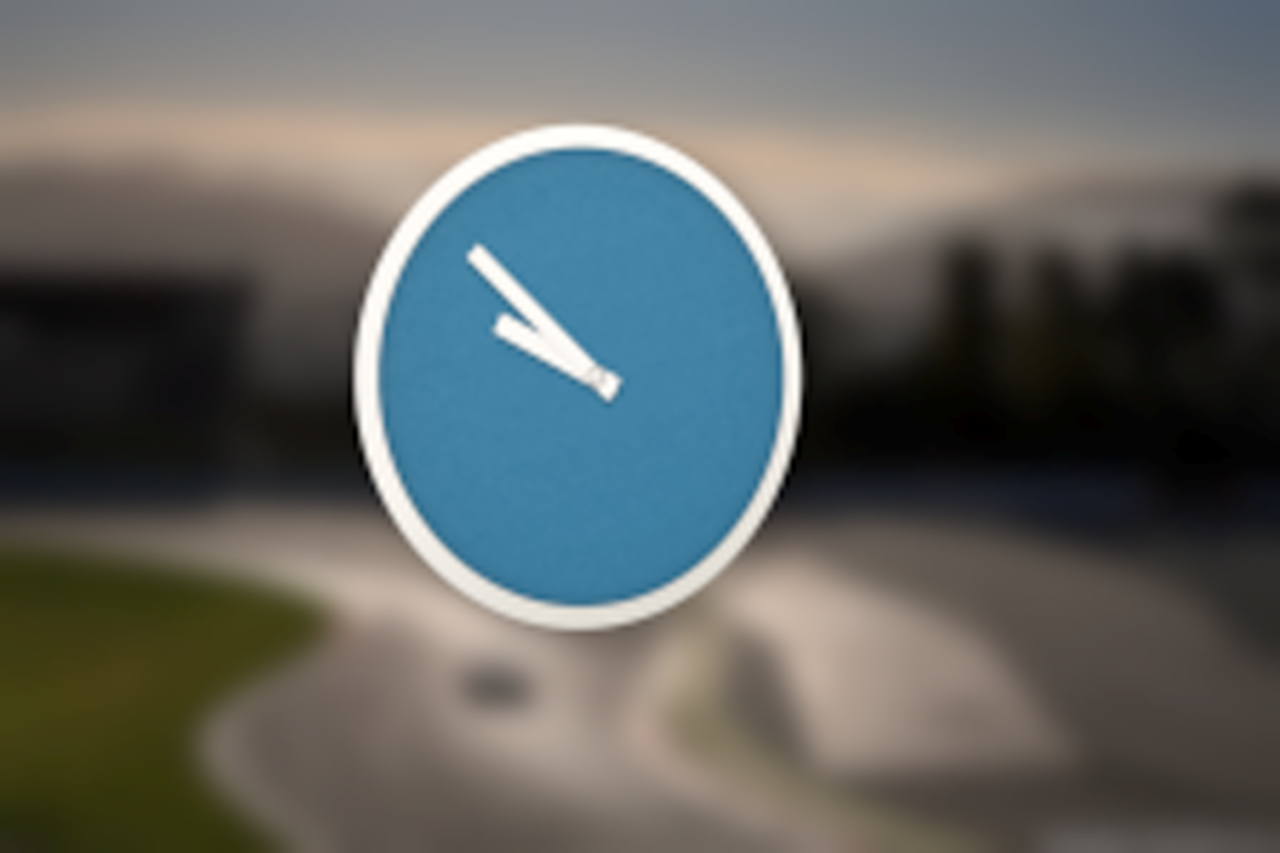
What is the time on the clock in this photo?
9:52
